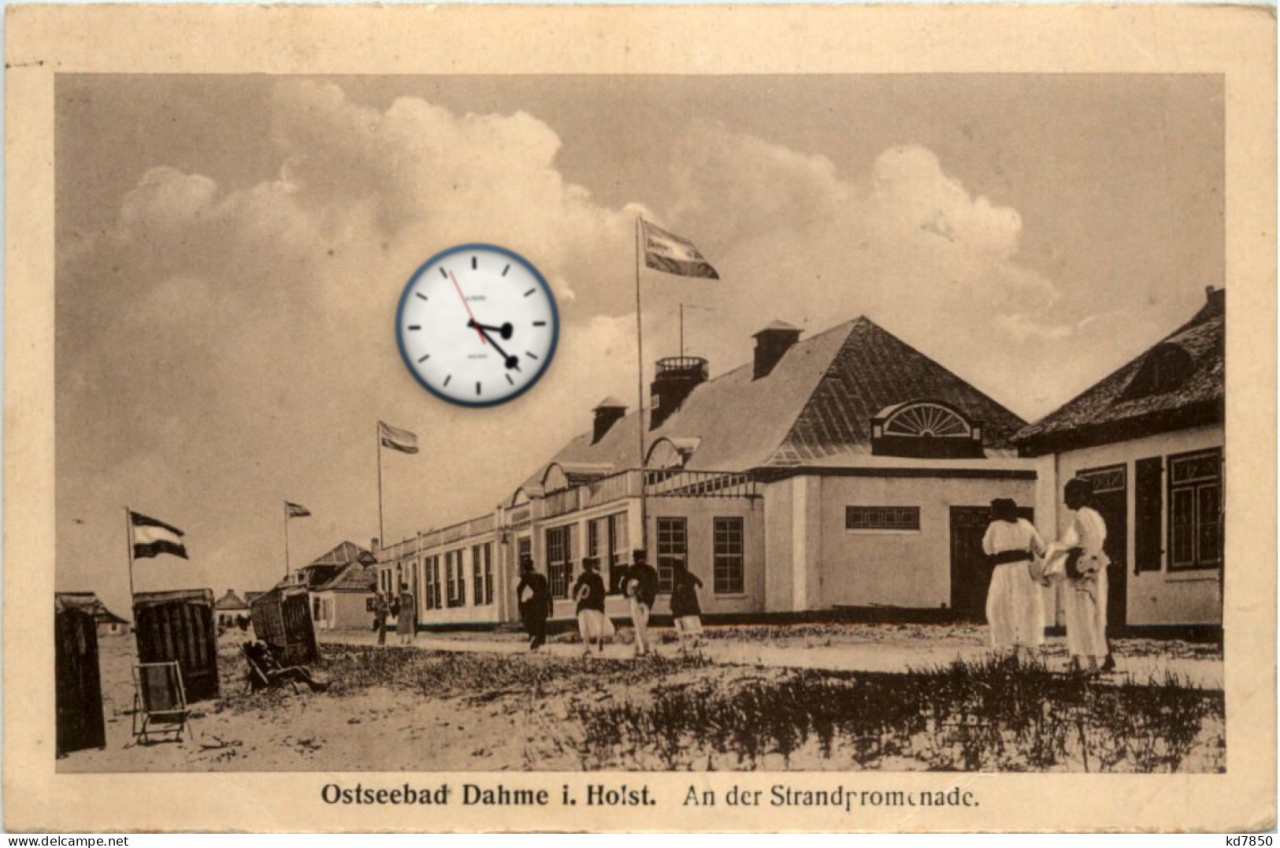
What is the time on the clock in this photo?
3:22:56
